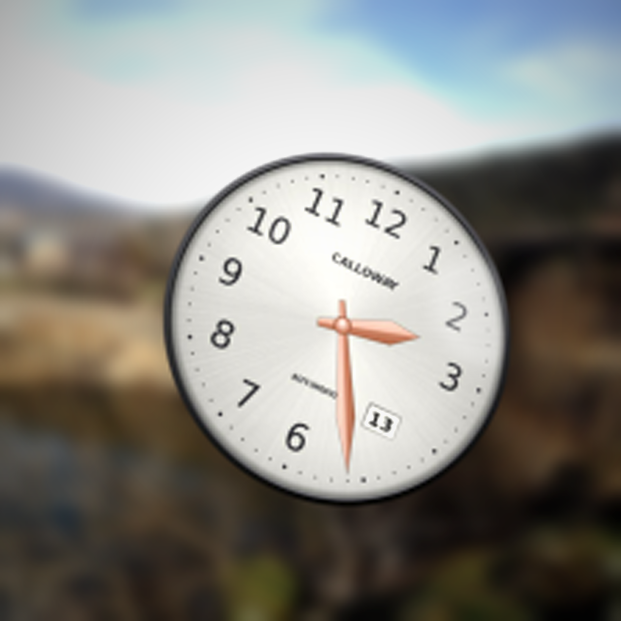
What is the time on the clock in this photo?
2:26
